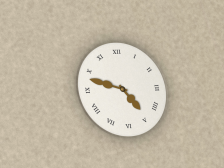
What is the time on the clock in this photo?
4:48
